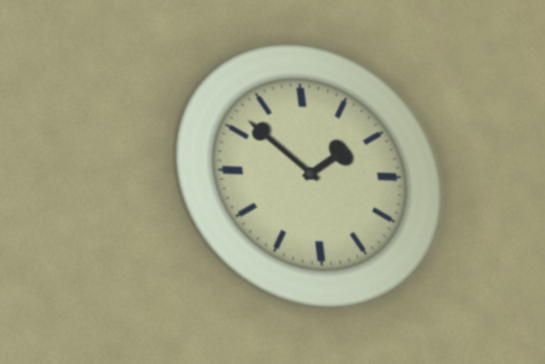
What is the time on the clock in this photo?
1:52
